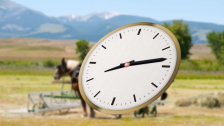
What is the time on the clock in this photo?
8:13
